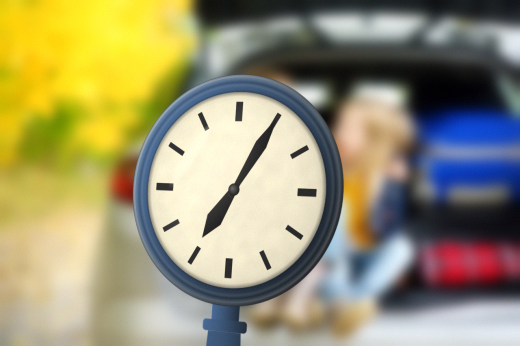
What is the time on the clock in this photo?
7:05
